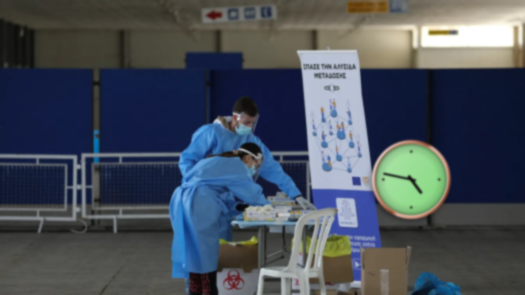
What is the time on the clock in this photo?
4:47
